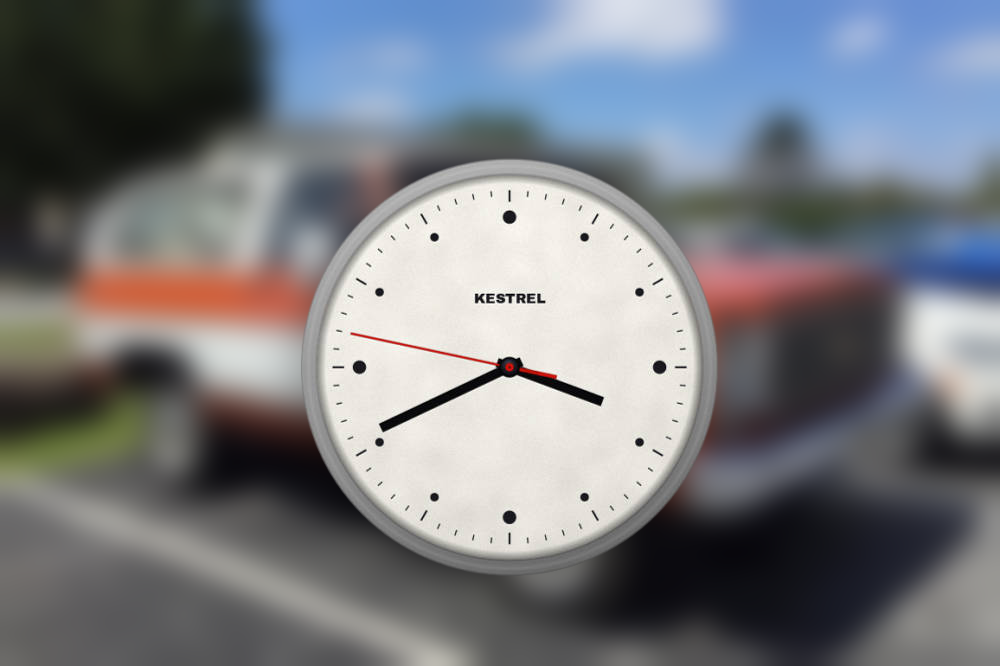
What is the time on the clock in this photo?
3:40:47
